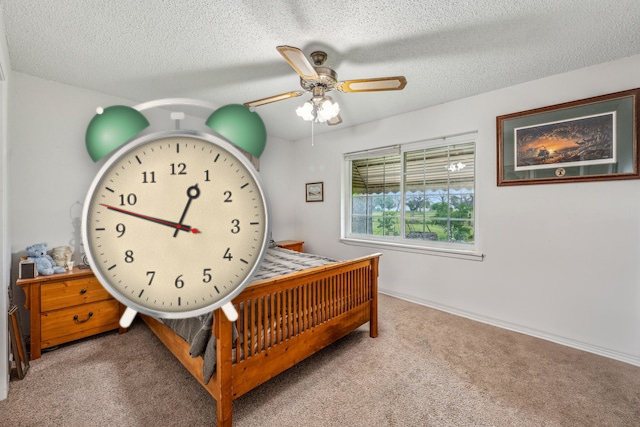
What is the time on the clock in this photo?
12:47:48
